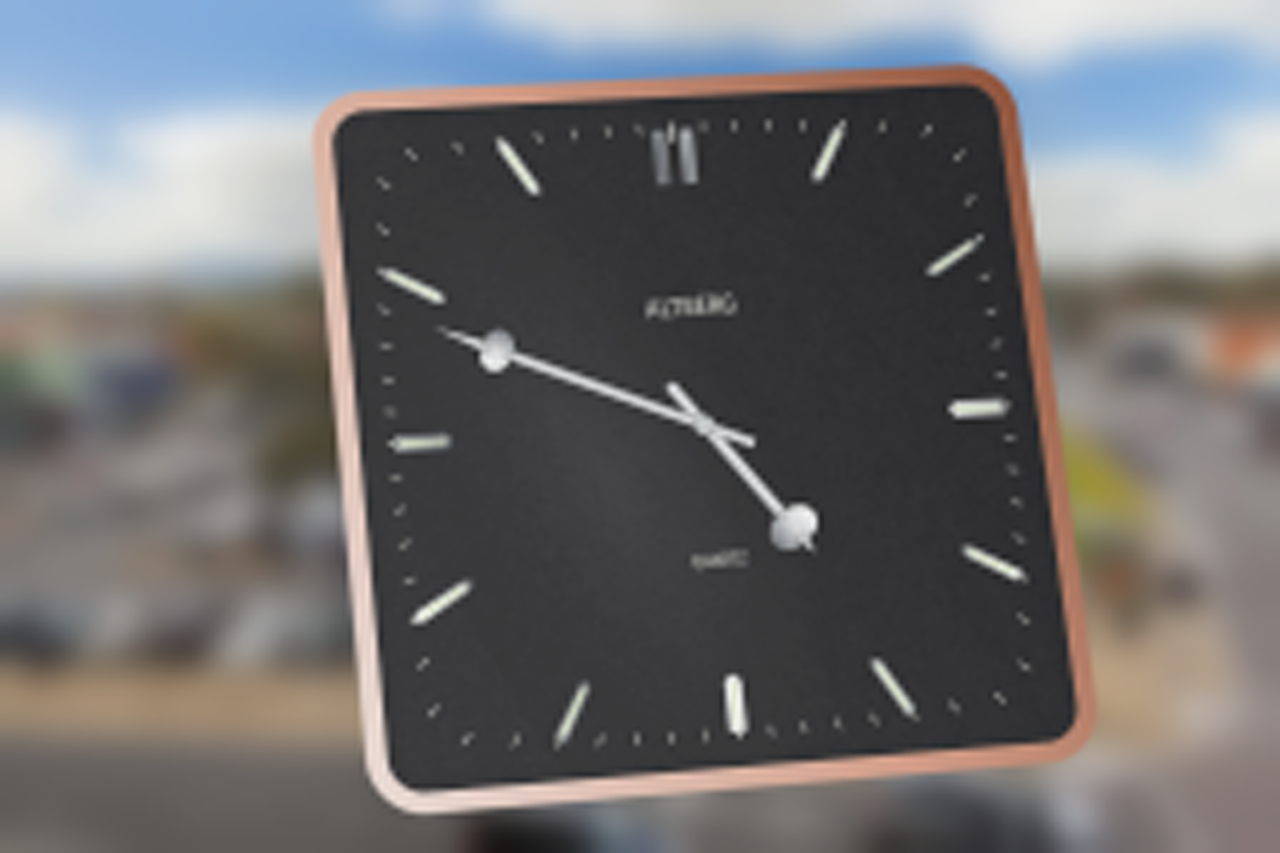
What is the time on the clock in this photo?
4:49
